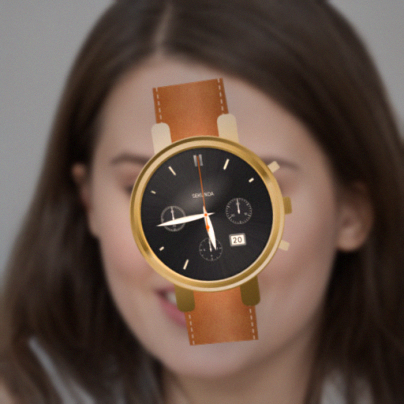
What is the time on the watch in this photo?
5:44
